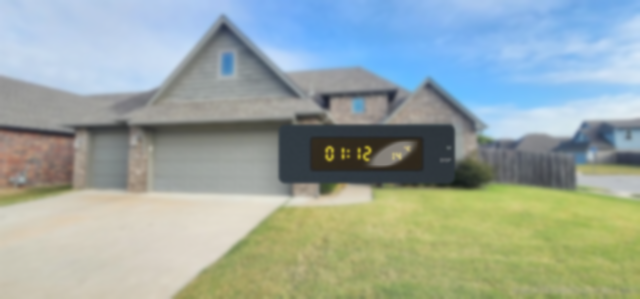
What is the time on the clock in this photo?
1:12
